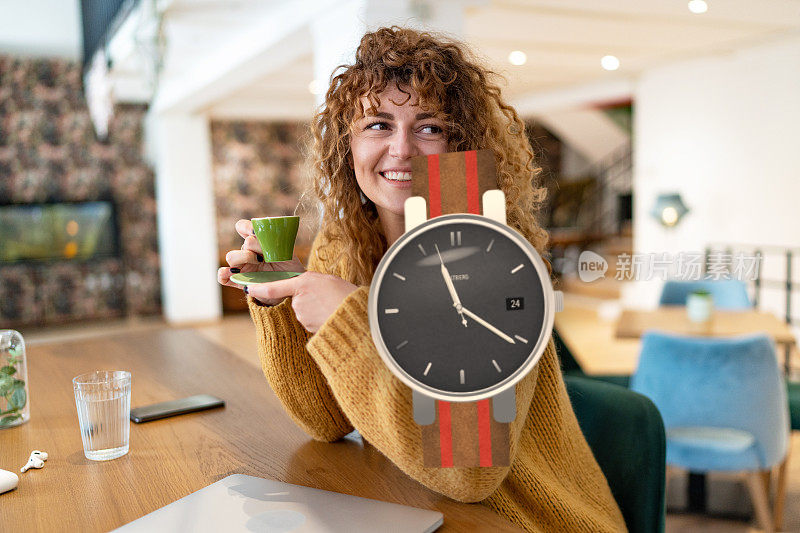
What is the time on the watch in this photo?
11:20:57
